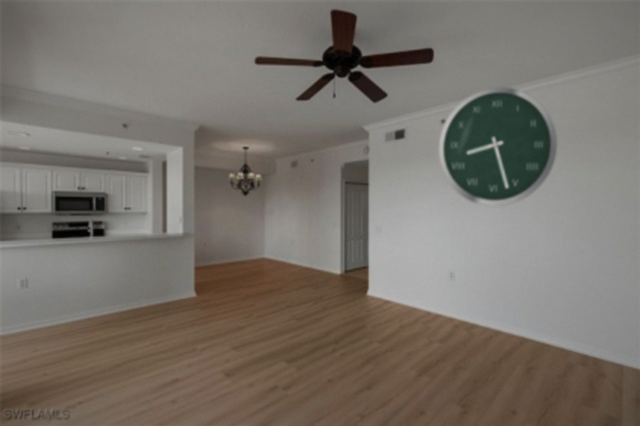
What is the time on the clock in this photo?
8:27
